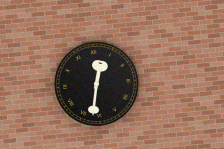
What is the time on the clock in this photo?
12:32
